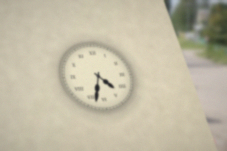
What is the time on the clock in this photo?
4:33
